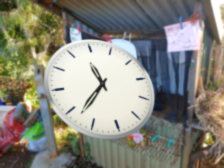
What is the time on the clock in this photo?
11:38
